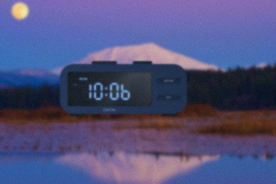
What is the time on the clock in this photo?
10:06
